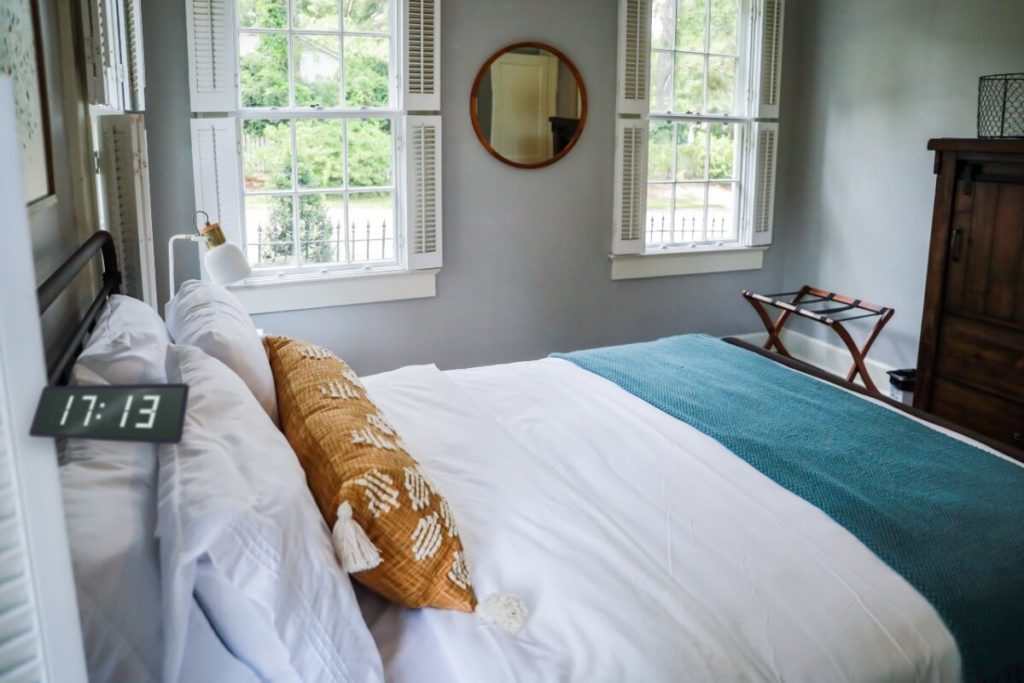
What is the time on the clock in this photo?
17:13
